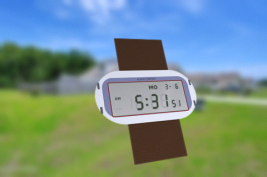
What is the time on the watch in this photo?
5:31:51
